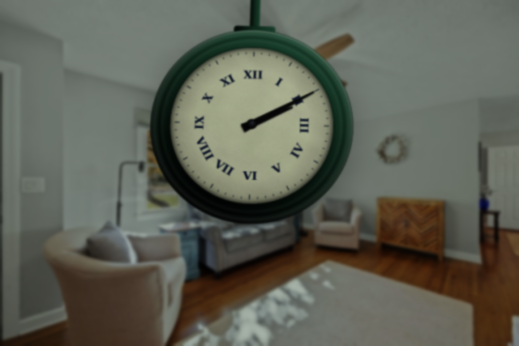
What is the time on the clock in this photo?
2:10
